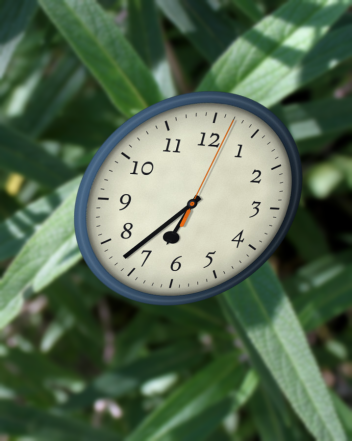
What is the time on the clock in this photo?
6:37:02
